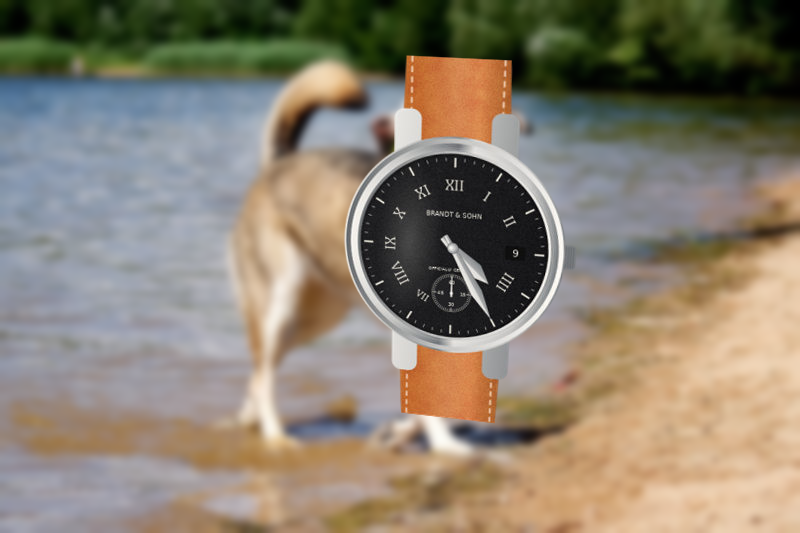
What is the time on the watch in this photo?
4:25
